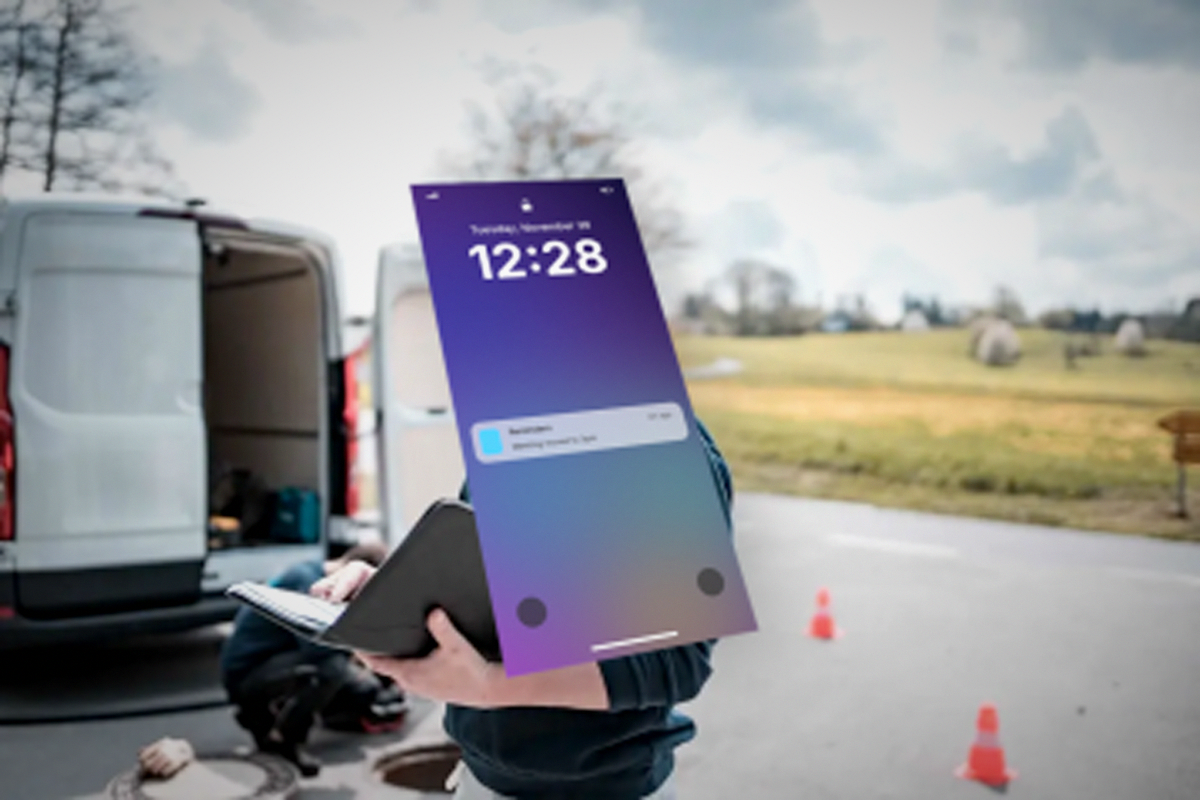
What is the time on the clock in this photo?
12:28
